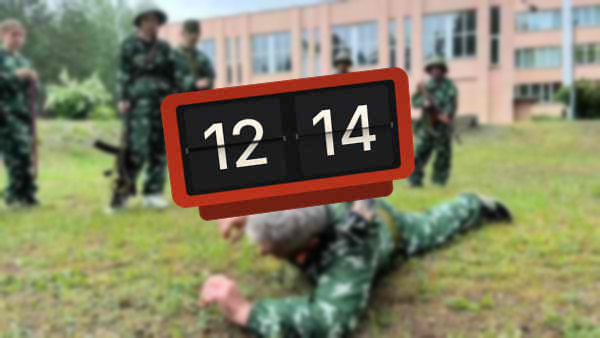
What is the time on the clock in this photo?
12:14
